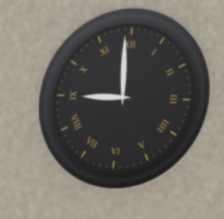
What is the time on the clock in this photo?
8:59
